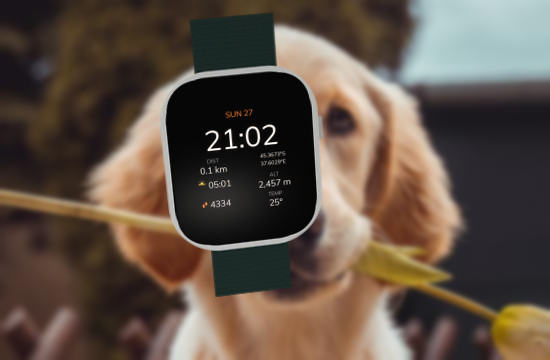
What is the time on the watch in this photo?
21:02
